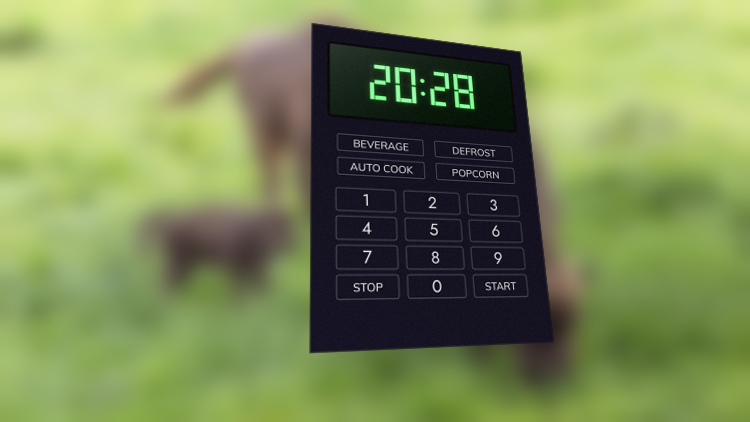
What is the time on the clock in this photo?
20:28
